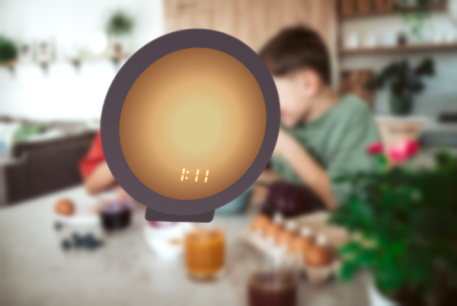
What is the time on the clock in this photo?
1:11
